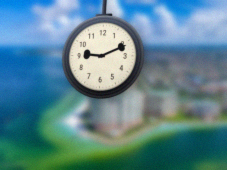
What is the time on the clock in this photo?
9:11
